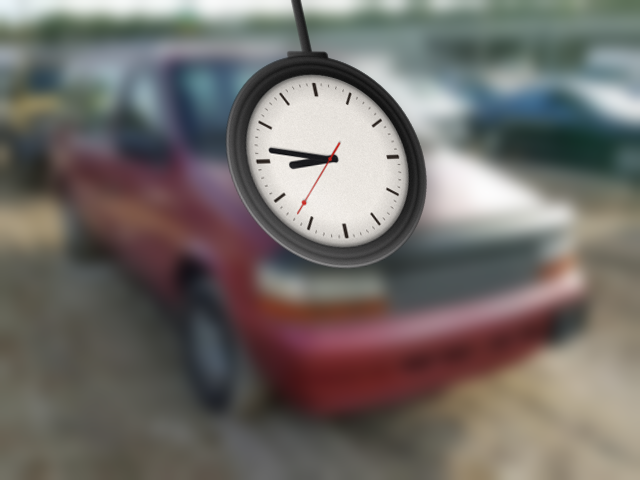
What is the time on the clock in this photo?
8:46:37
